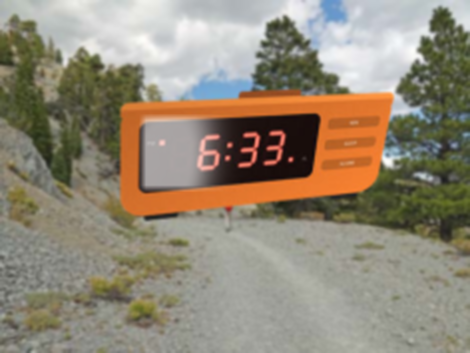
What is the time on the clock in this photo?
6:33
